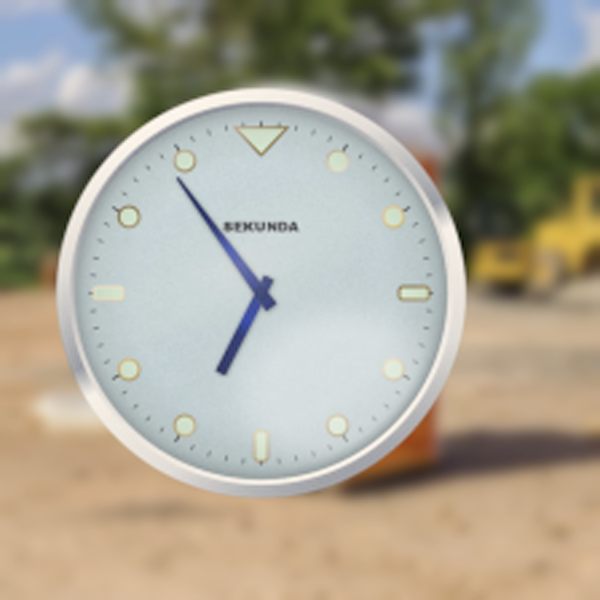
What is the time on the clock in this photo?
6:54
